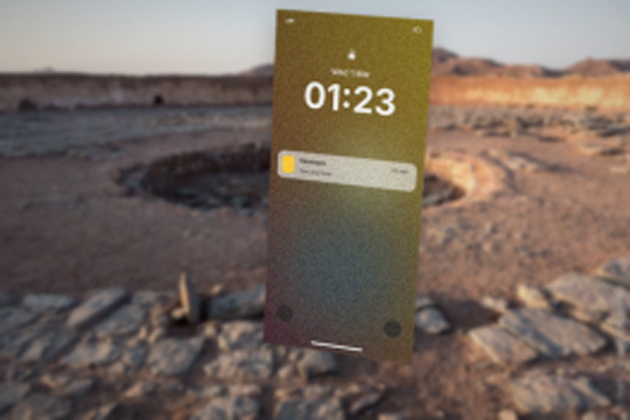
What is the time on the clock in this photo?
1:23
